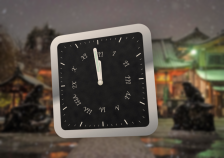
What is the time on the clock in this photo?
11:59
